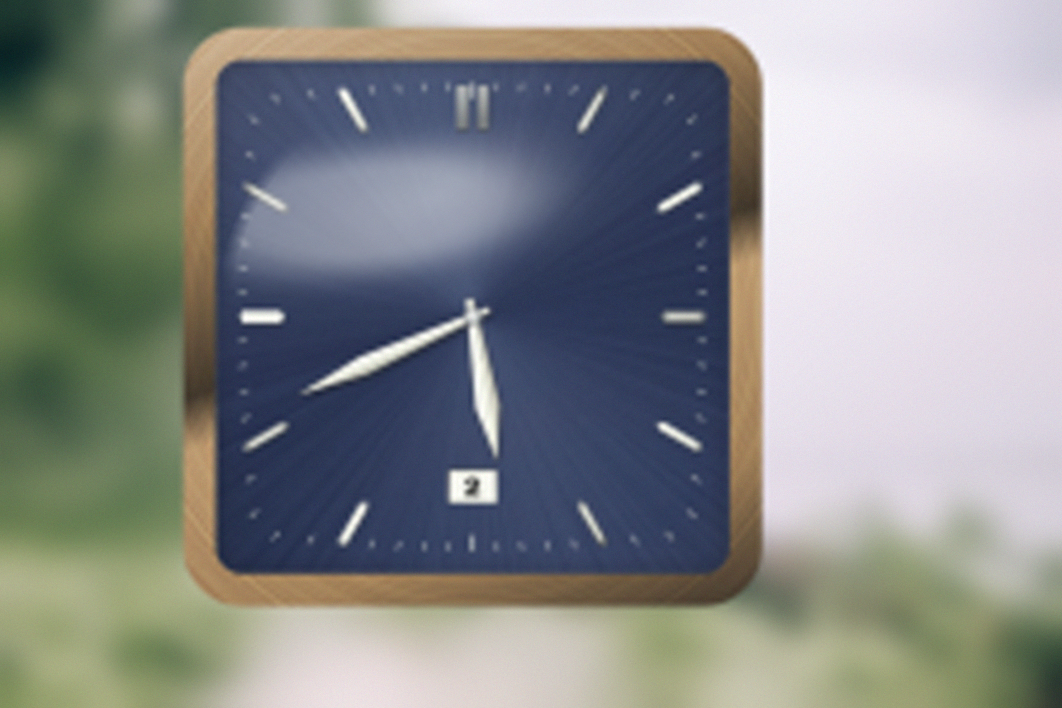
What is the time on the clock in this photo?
5:41
